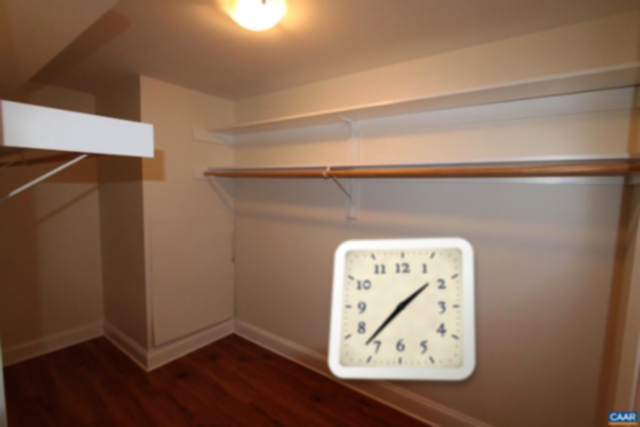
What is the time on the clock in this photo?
1:37
